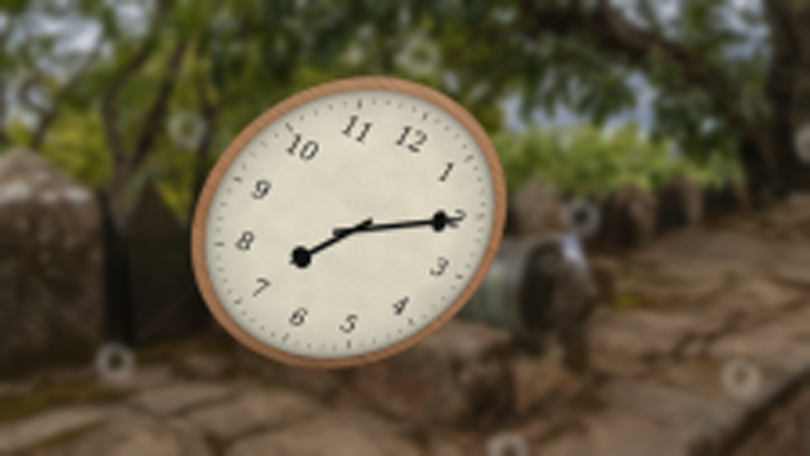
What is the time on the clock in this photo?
7:10
